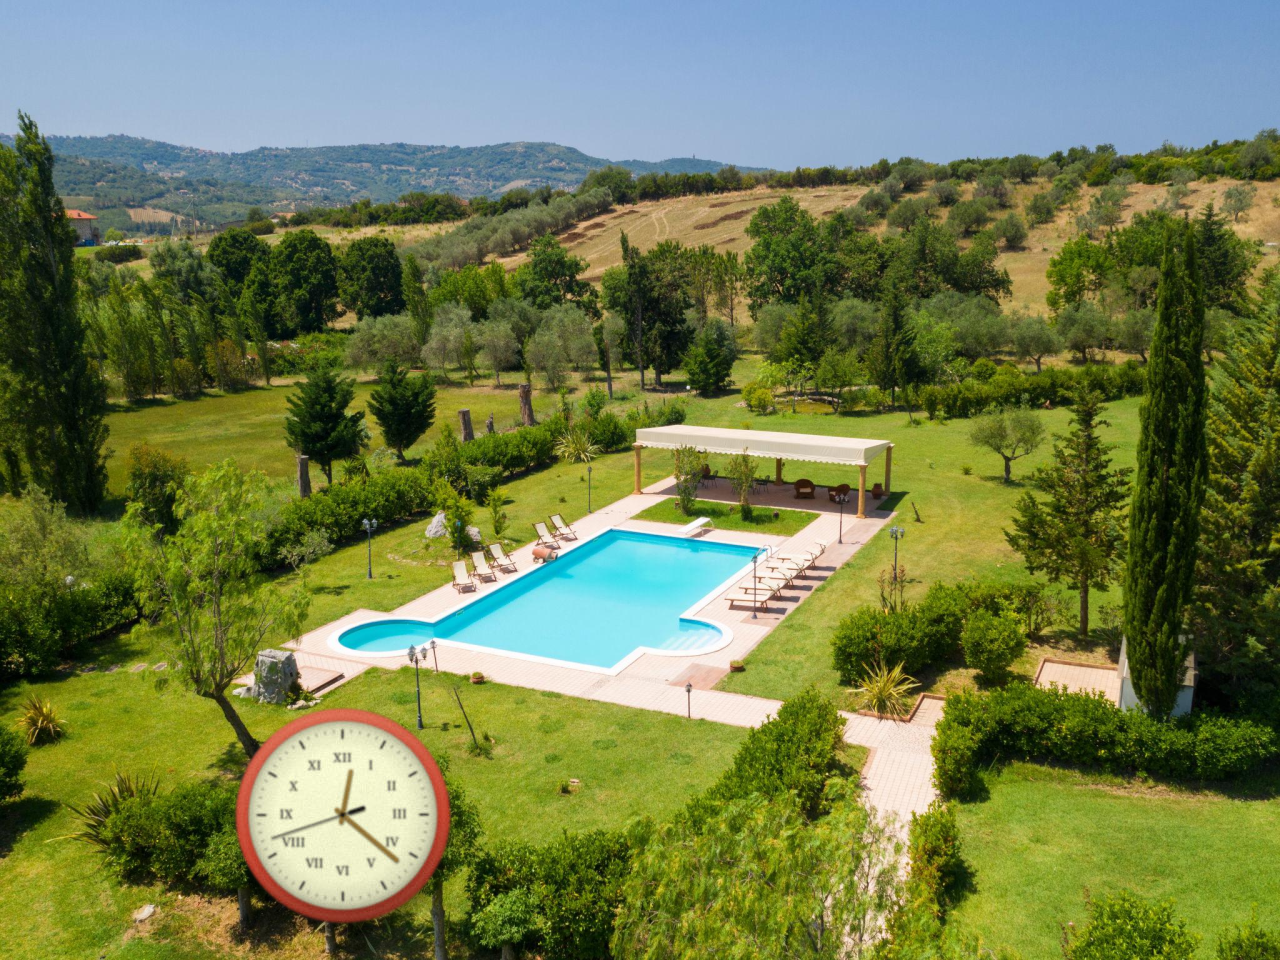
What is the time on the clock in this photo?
12:21:42
